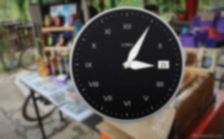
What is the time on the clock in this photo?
3:05
